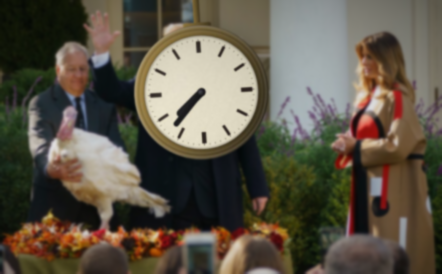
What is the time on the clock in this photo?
7:37
